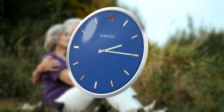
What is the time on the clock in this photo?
2:15
